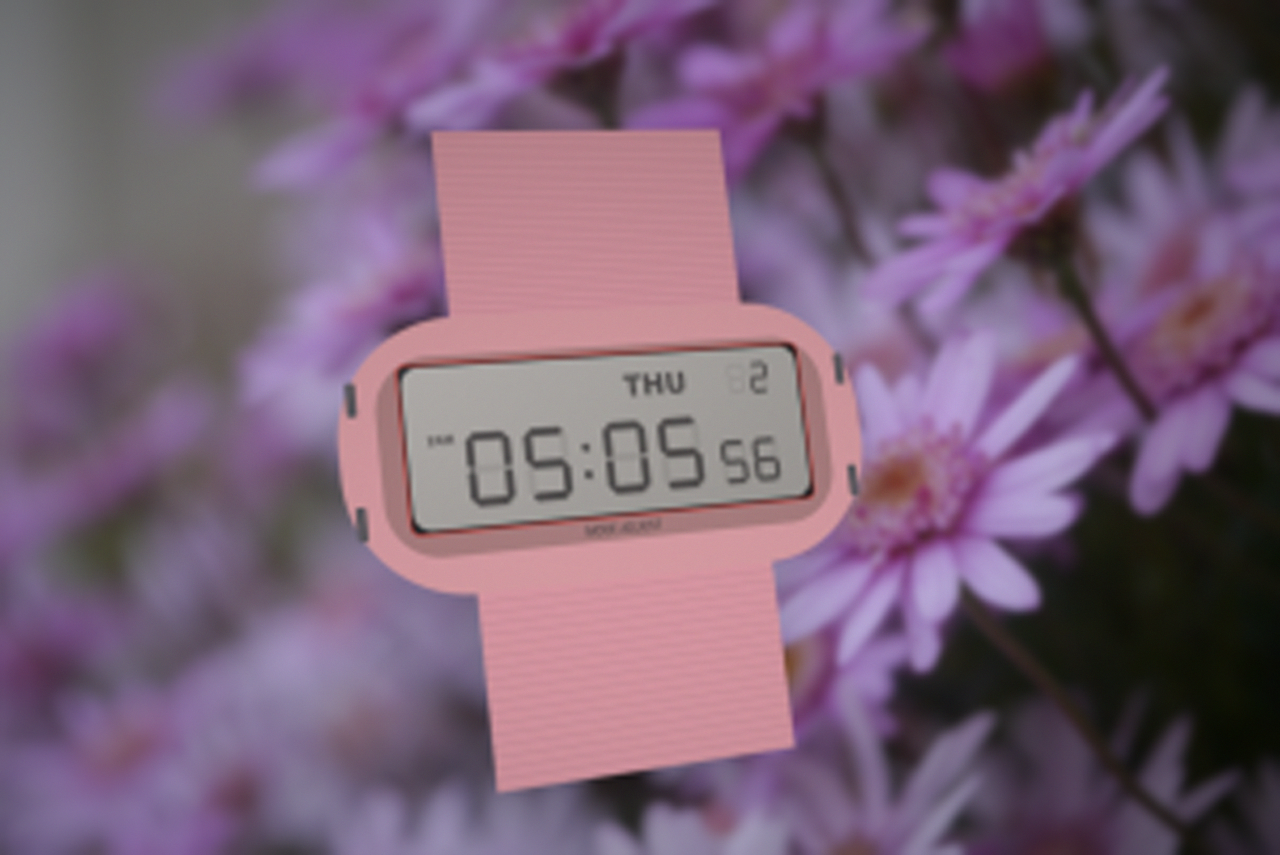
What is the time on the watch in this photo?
5:05:56
